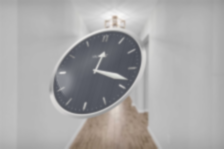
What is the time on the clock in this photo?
12:18
